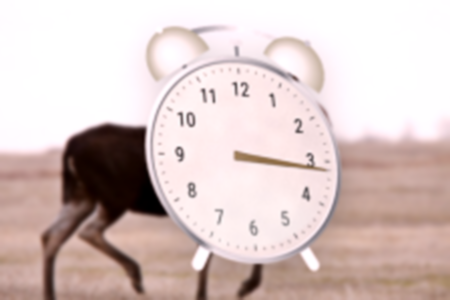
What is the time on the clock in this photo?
3:16
